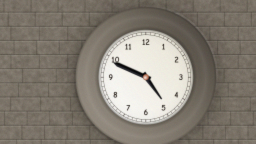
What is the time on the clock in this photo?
4:49
